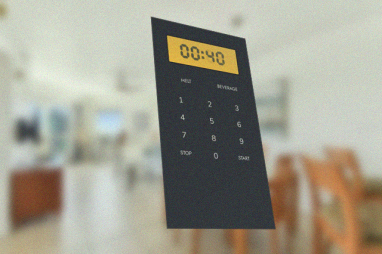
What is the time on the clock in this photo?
0:40
